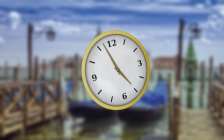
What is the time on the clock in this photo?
4:57
